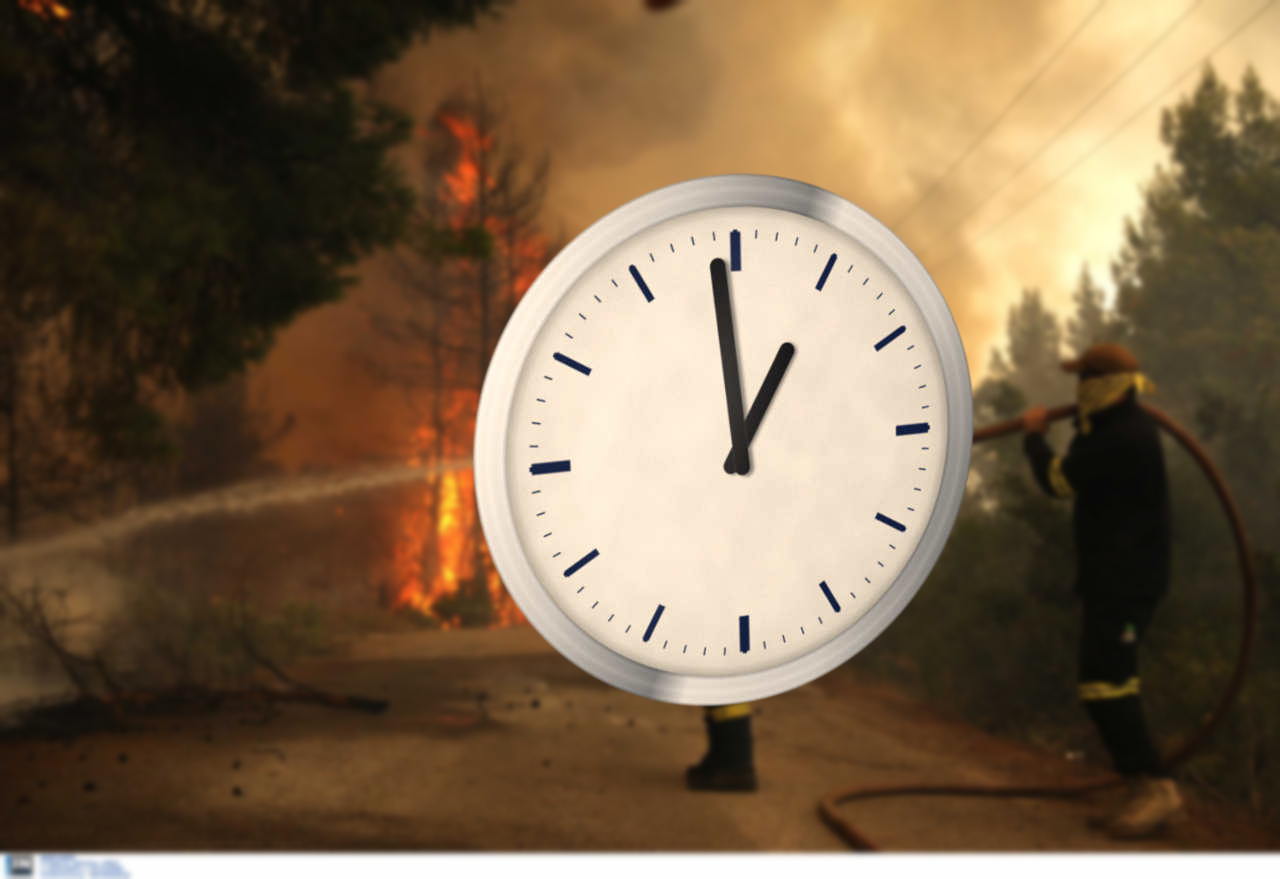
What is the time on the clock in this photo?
12:59
